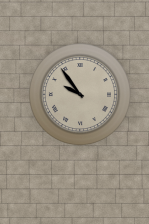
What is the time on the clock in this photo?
9:54
